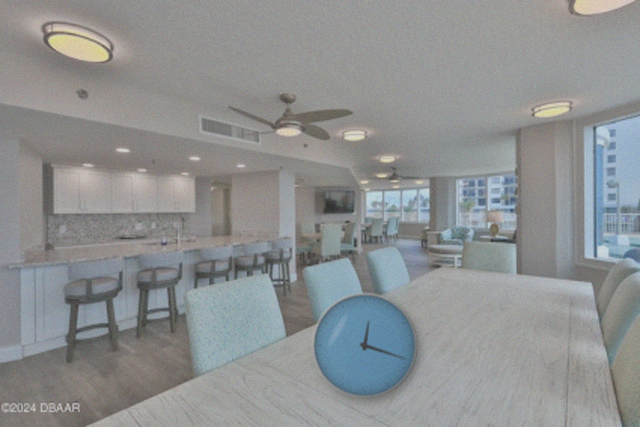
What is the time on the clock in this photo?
12:18
